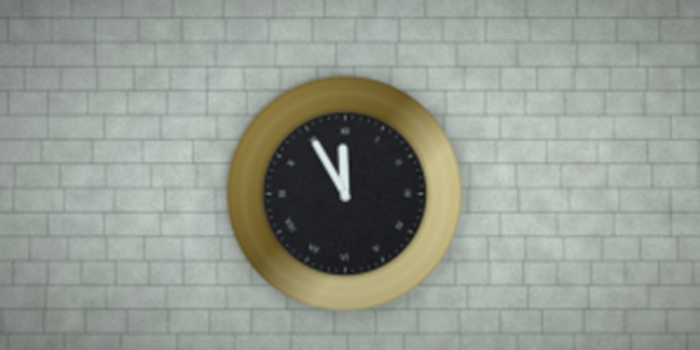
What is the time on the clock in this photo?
11:55
